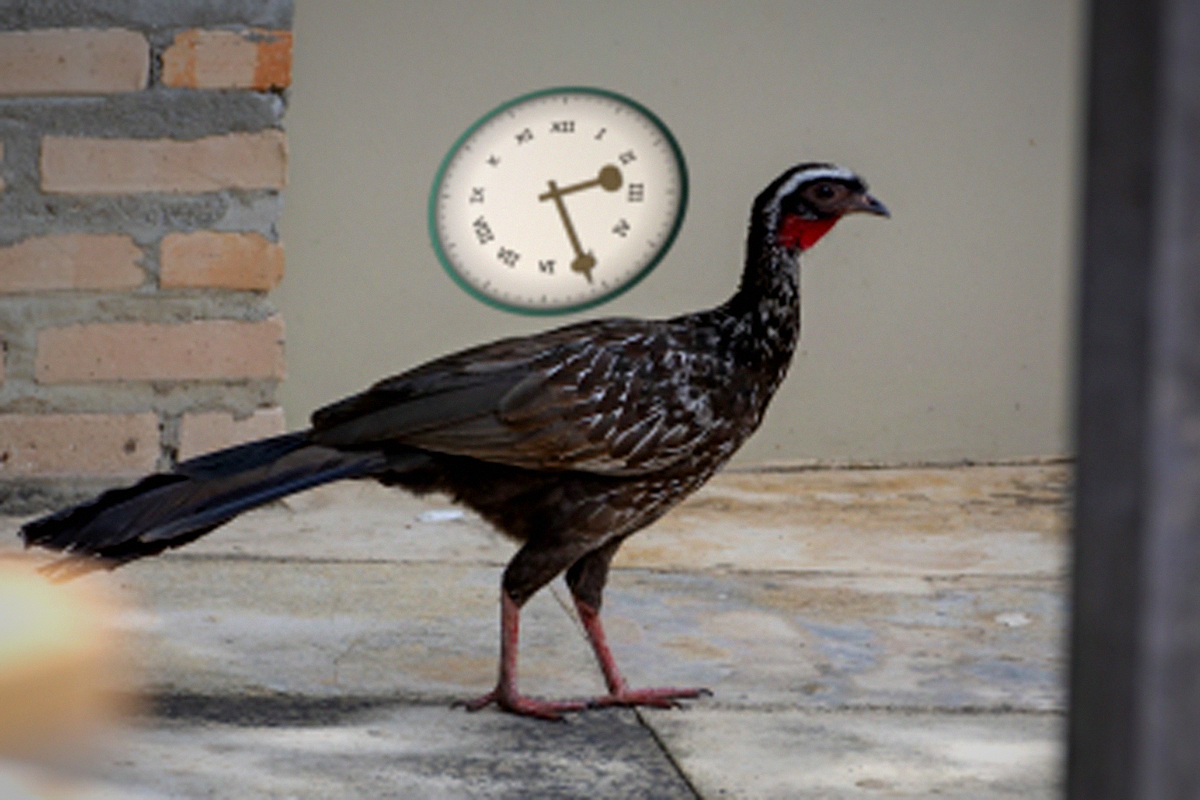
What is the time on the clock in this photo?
2:26
